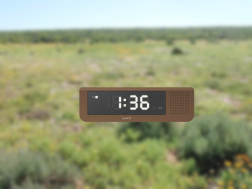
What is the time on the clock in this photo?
1:36
